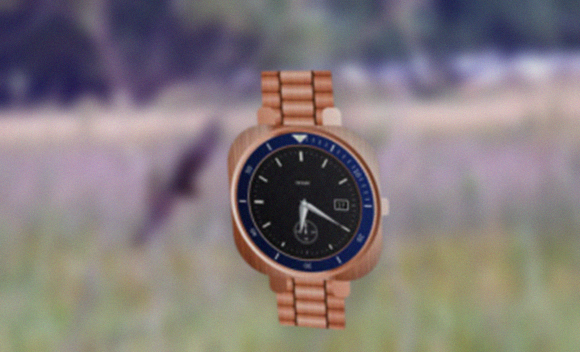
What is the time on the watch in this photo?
6:20
